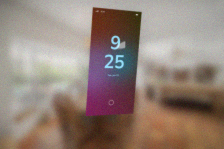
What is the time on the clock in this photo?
9:25
